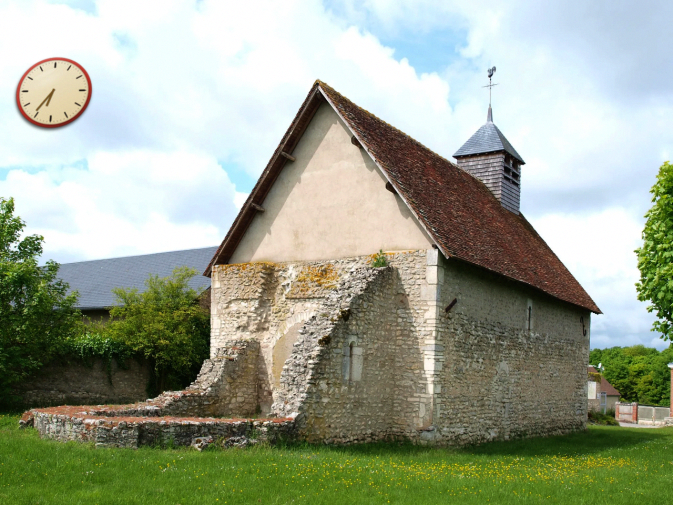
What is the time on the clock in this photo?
6:36
